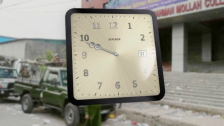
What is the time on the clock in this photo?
9:49
